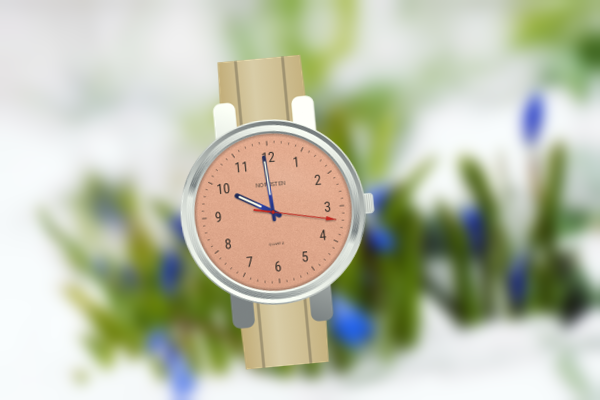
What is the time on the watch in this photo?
9:59:17
